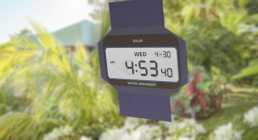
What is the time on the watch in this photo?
4:53:40
